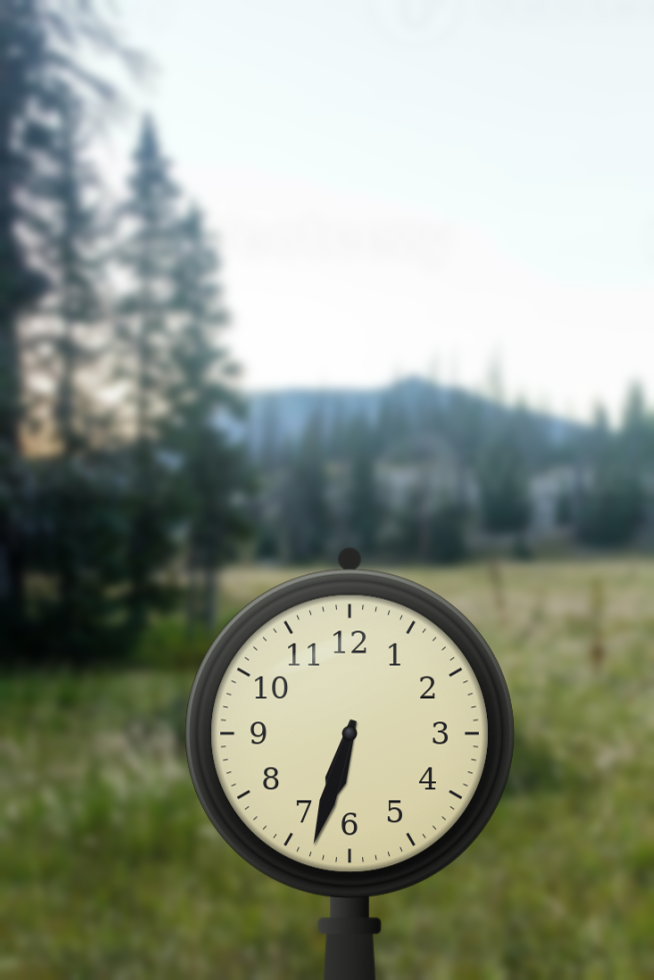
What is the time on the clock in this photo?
6:33
